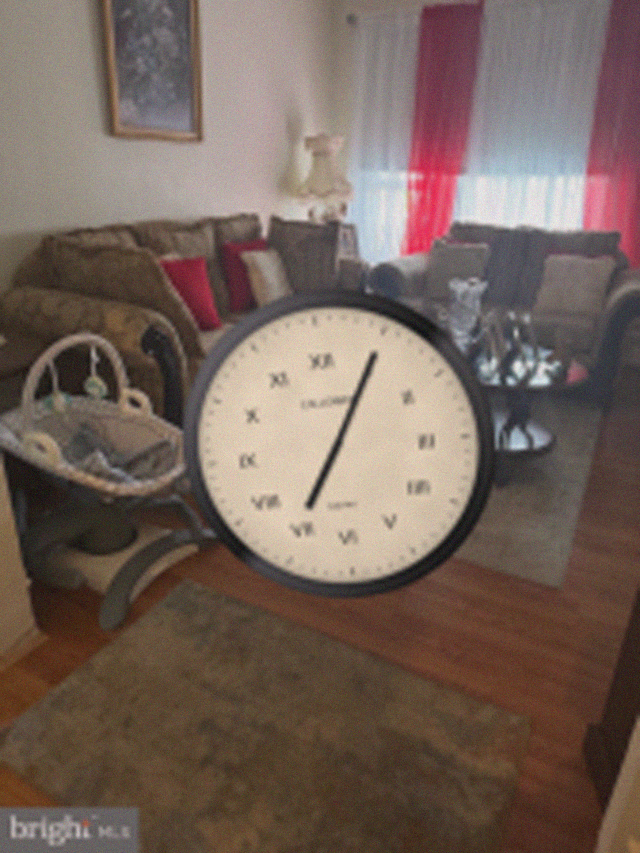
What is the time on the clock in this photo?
7:05
